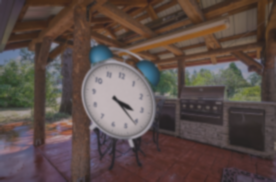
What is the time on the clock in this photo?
3:21
